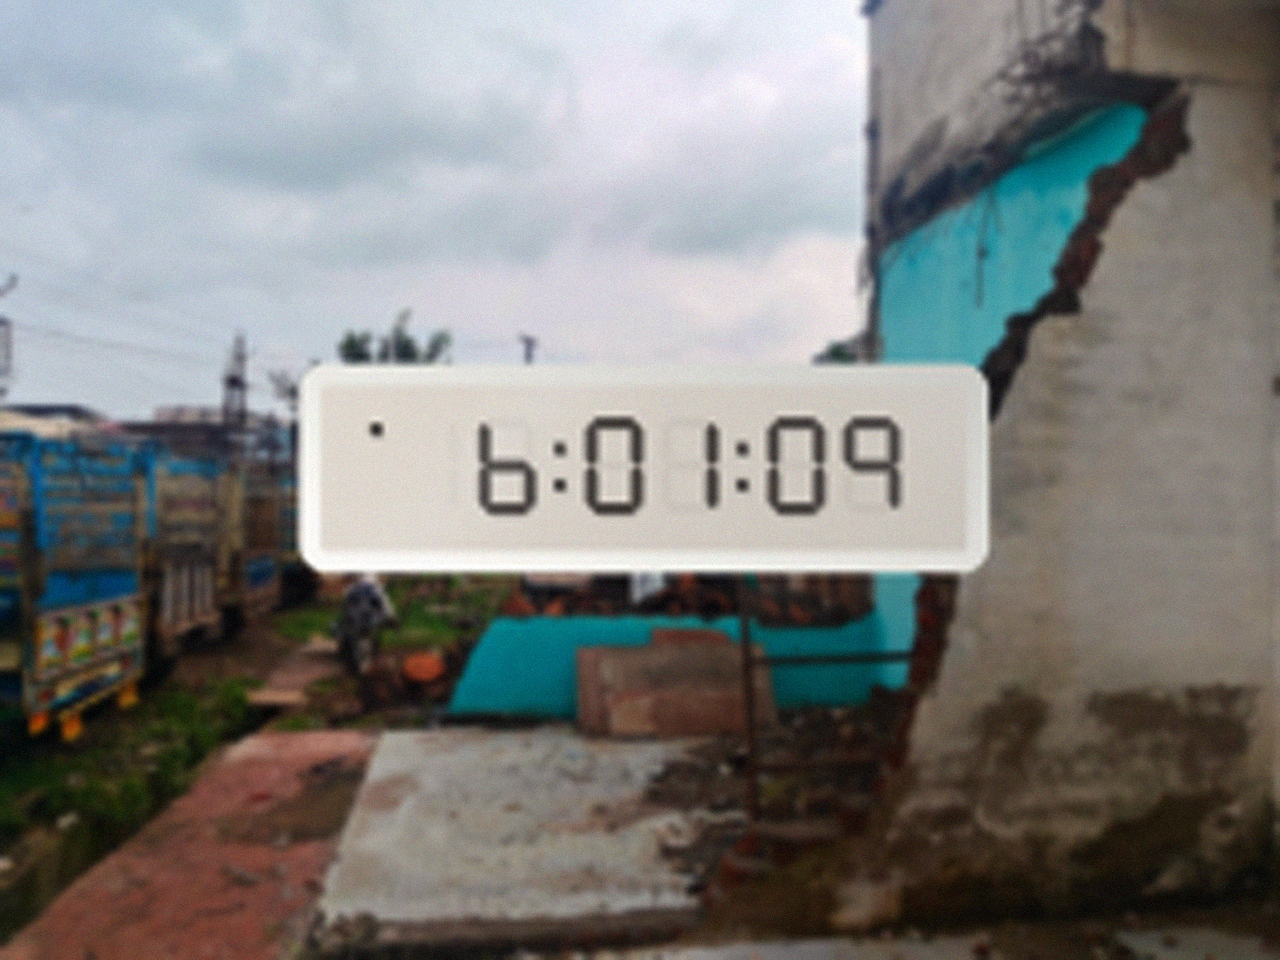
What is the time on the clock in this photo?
6:01:09
